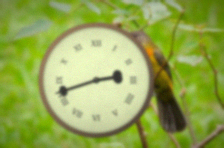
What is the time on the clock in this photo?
2:42
